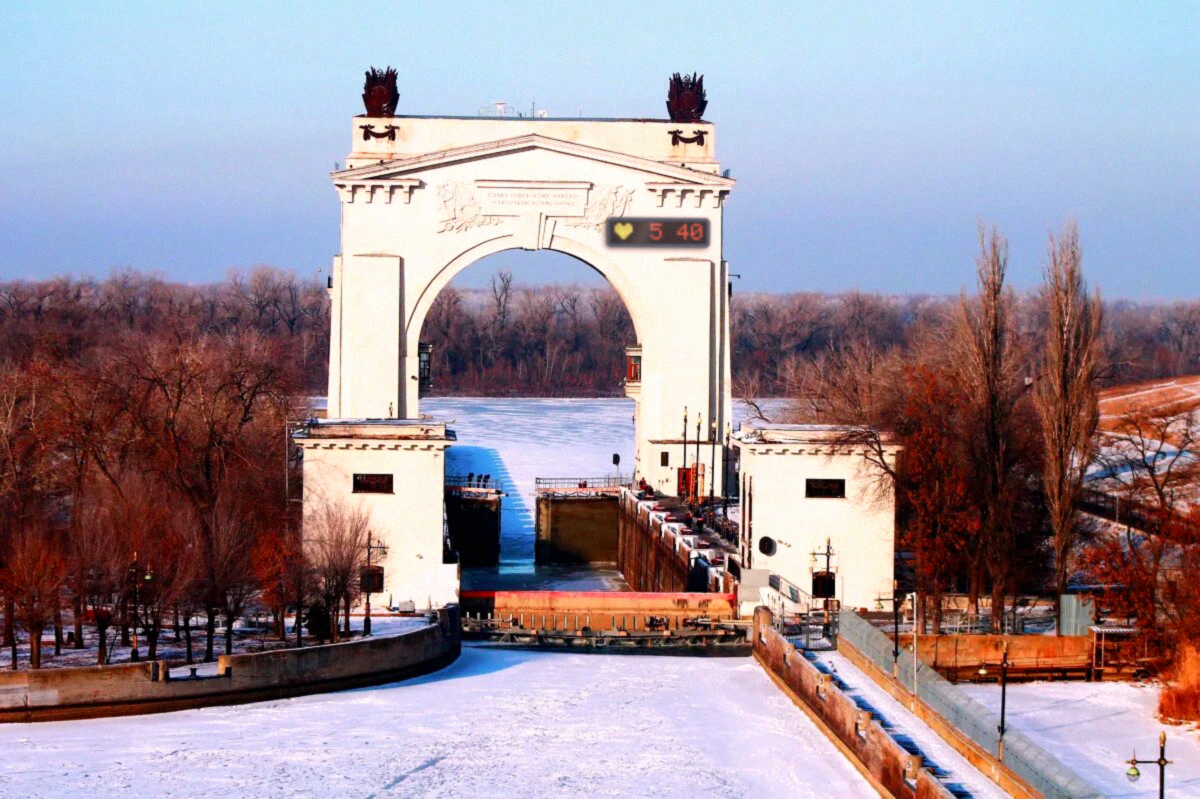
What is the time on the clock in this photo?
5:40
